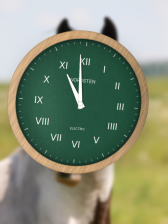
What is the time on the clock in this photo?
10:59
